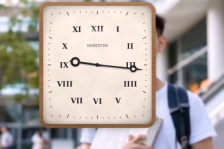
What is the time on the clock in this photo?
9:16
